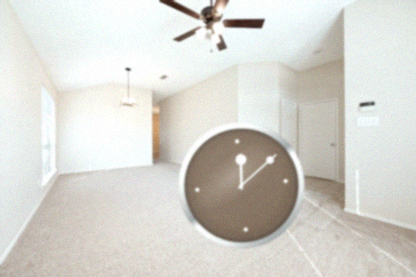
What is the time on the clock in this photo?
12:09
